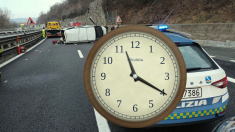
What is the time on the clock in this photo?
11:20
